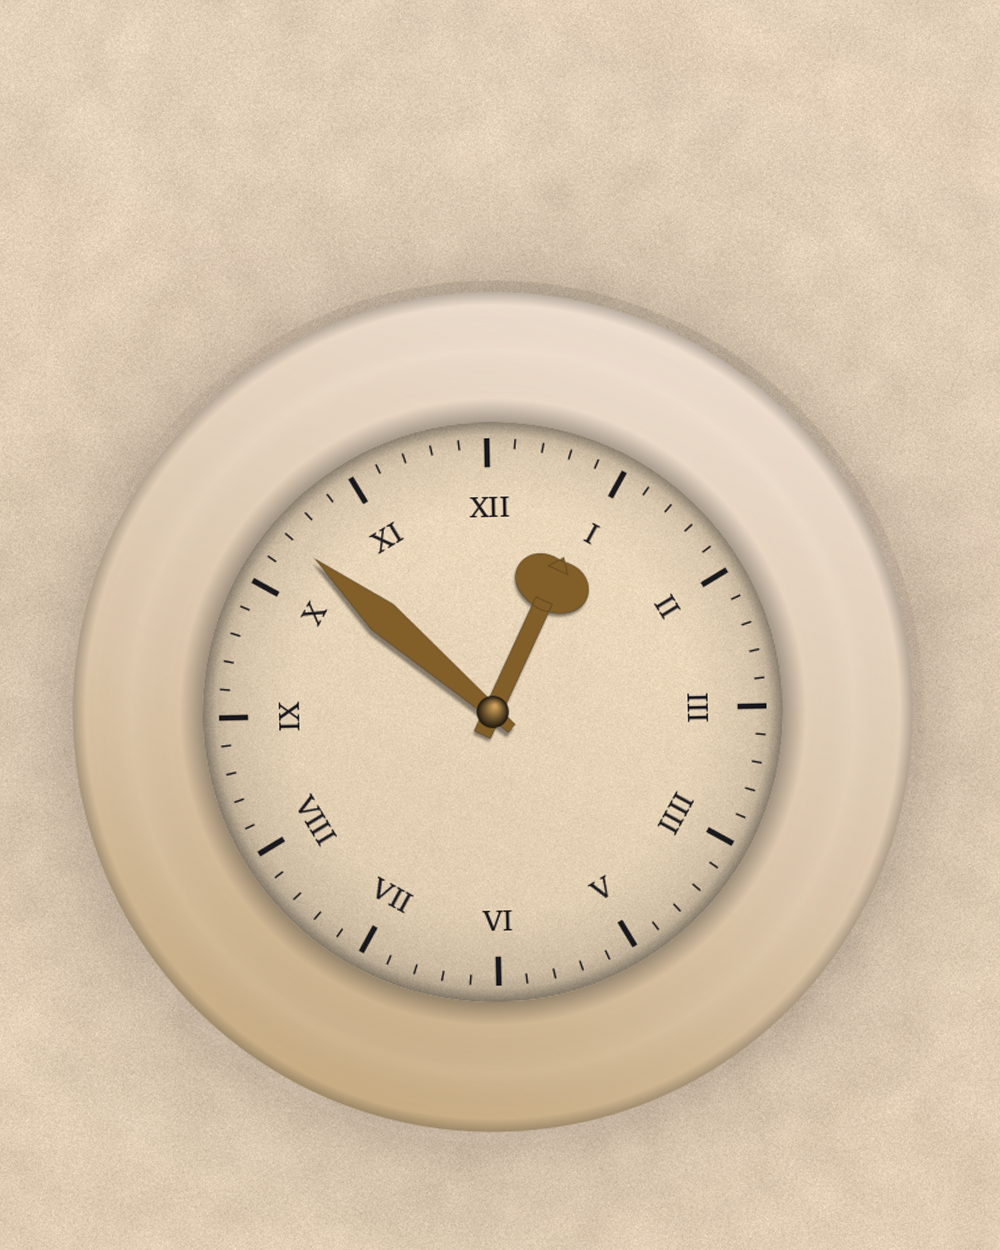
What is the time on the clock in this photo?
12:52
